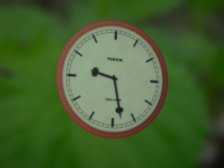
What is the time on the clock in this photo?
9:28
